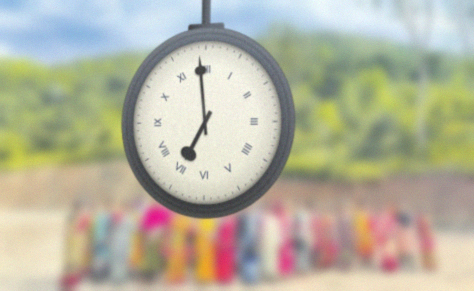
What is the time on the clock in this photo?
6:59
